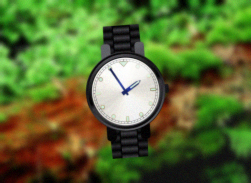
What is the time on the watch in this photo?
1:55
